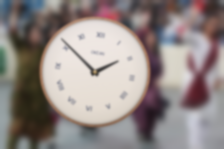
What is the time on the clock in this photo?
1:51
